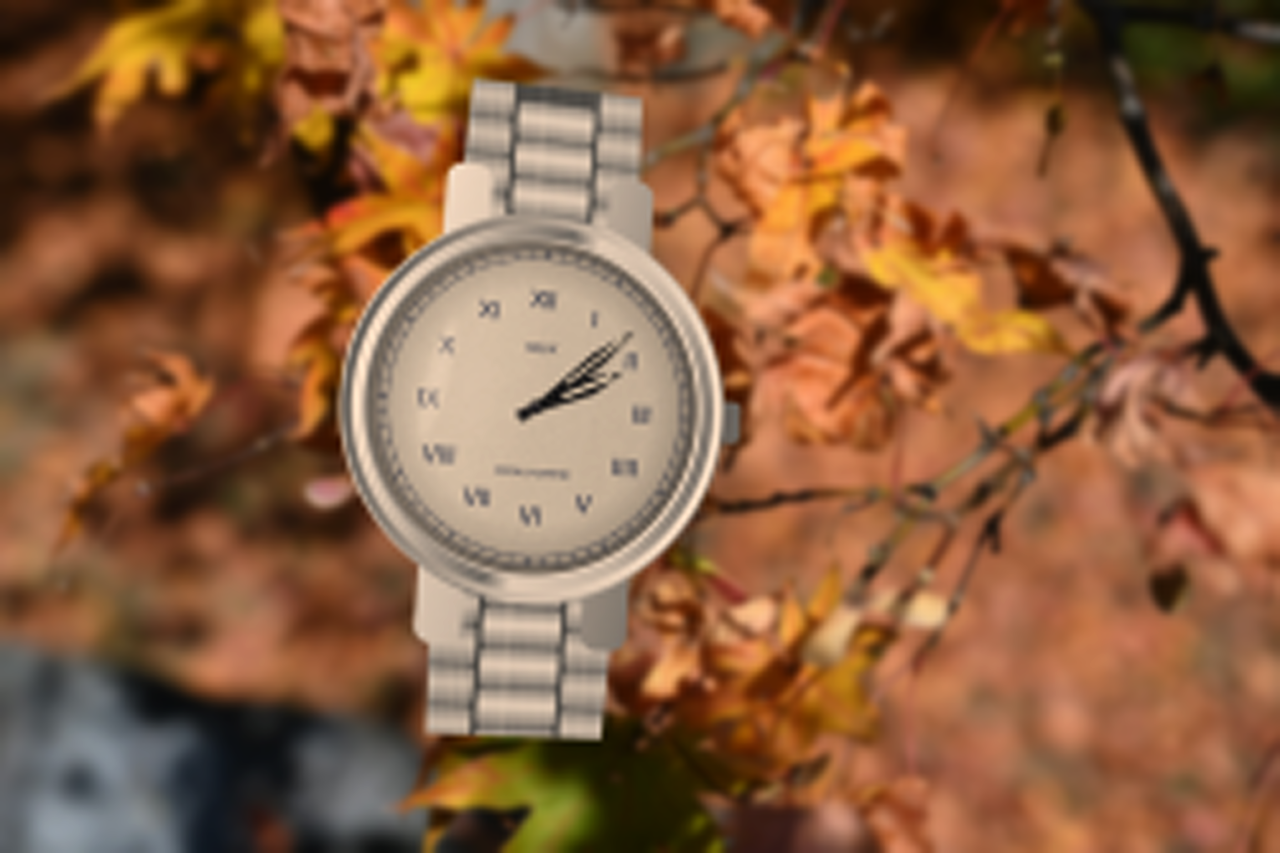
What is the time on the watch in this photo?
2:08
